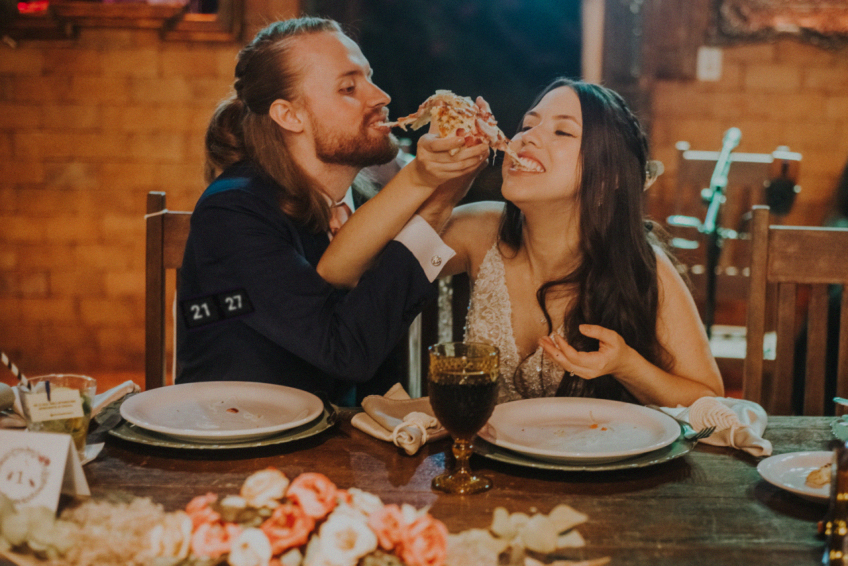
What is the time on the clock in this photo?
21:27
